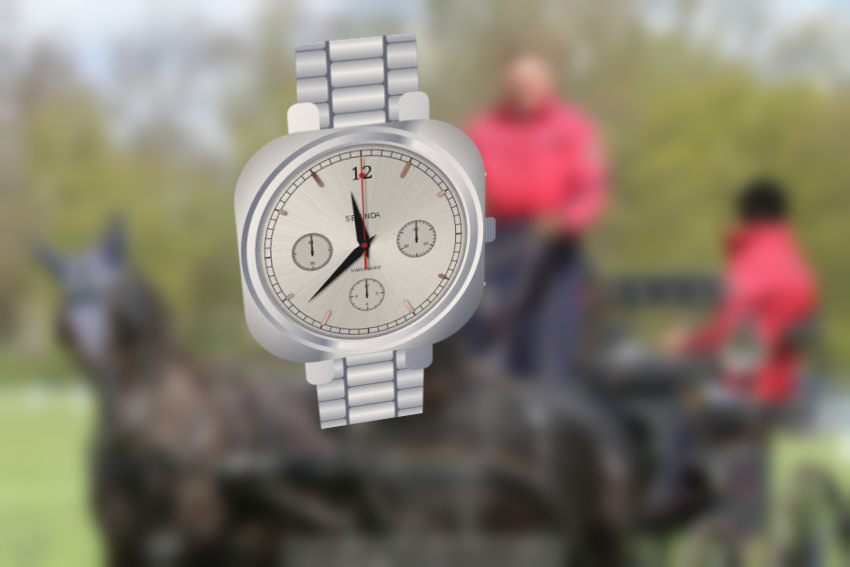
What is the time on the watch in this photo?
11:38
